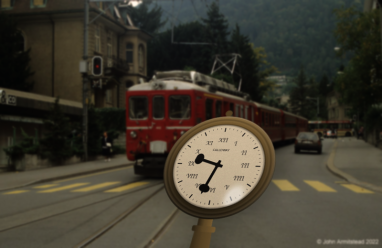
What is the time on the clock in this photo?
9:33
